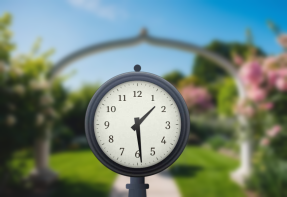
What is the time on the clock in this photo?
1:29
